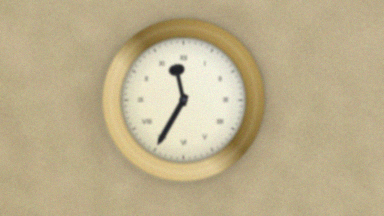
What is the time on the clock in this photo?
11:35
